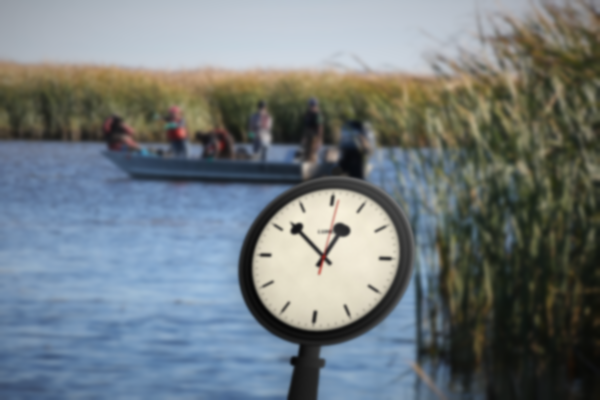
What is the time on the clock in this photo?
12:52:01
